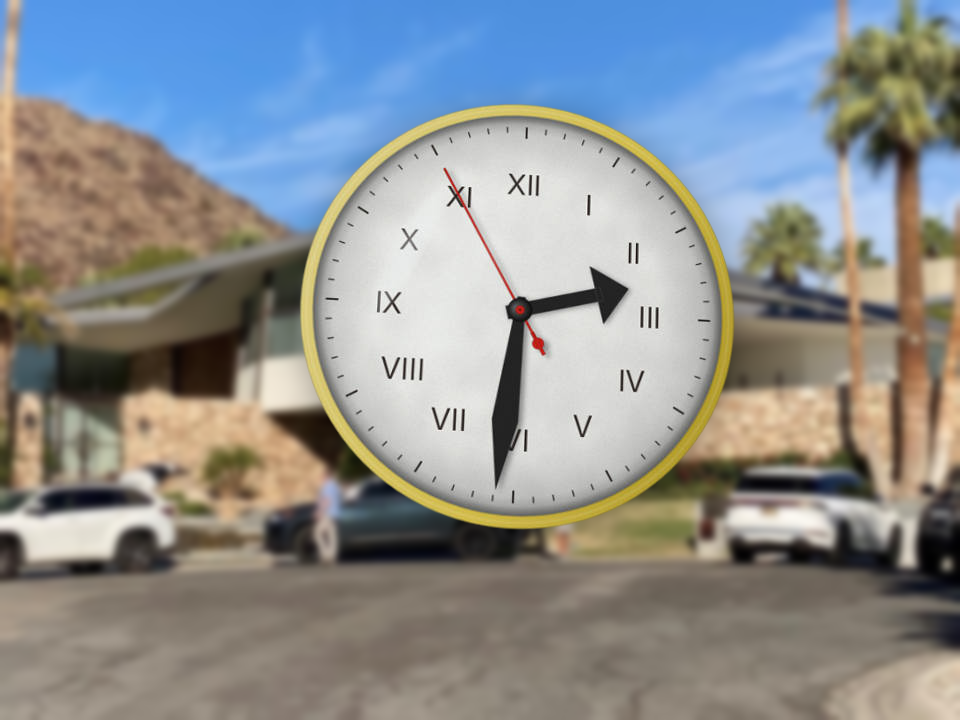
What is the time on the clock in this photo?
2:30:55
